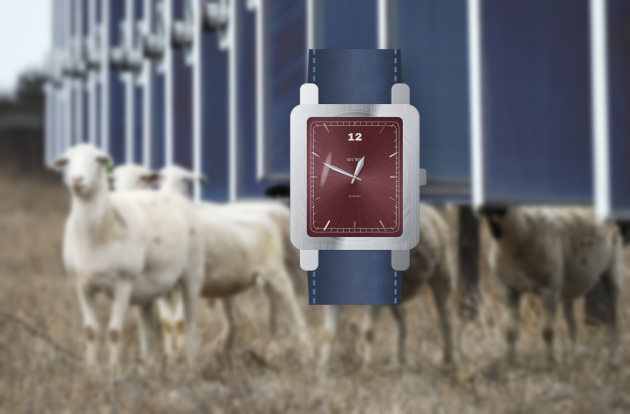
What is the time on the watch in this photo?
12:49
